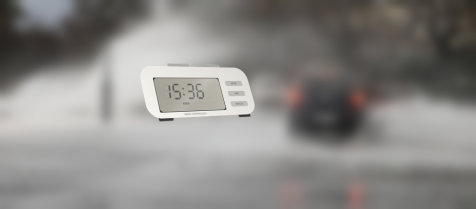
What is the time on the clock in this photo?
15:36
